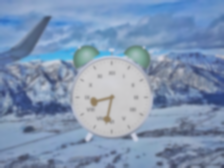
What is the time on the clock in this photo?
8:32
